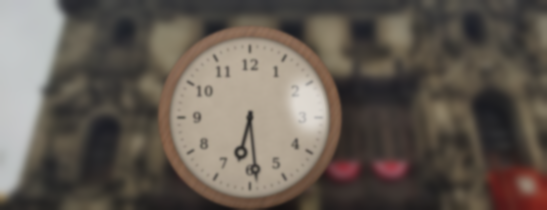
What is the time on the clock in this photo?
6:29
